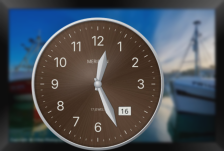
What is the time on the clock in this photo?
12:26
